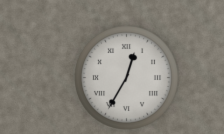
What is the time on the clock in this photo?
12:35
